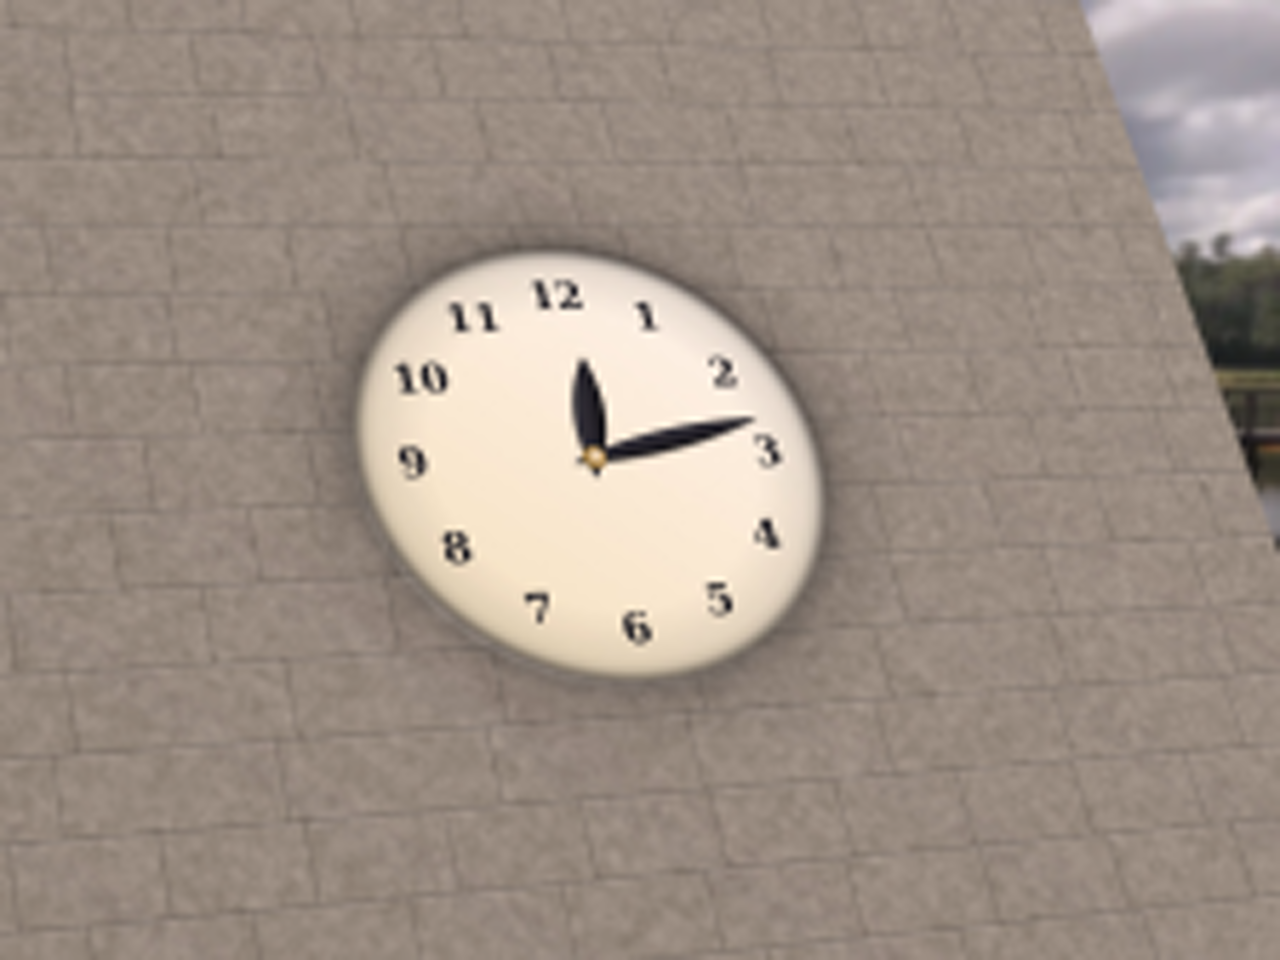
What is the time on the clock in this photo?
12:13
